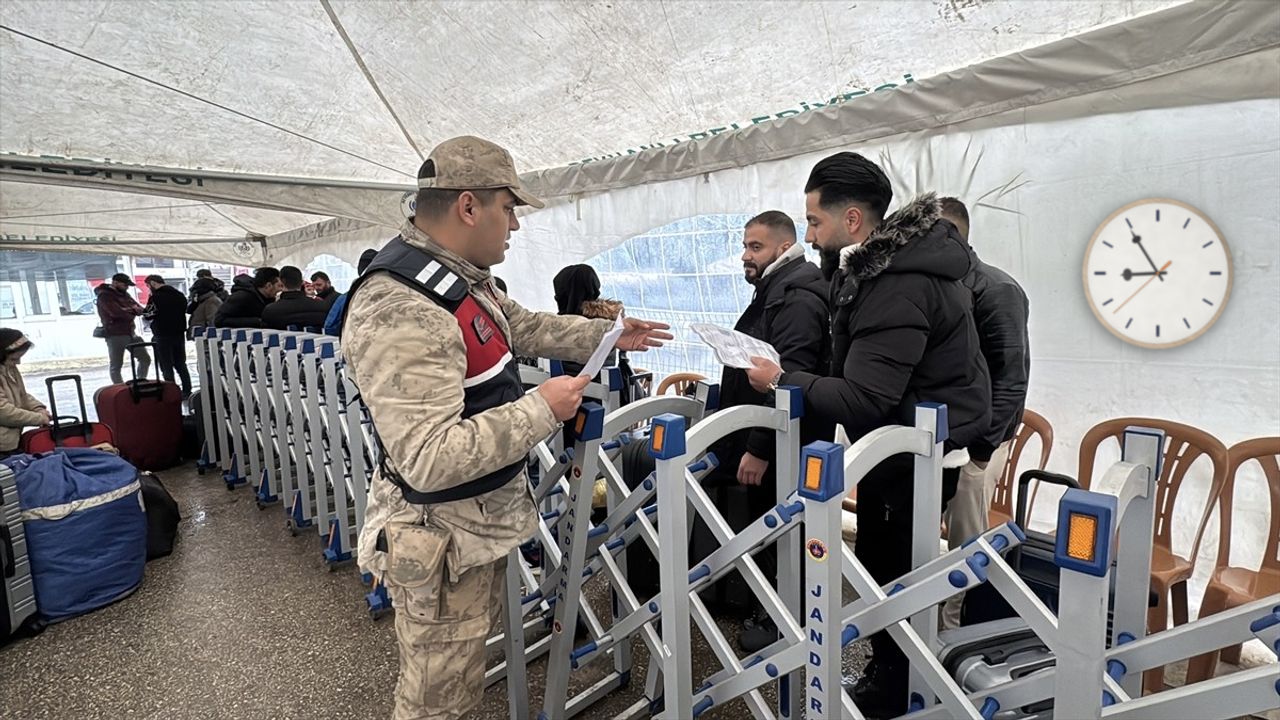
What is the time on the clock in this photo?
8:54:38
